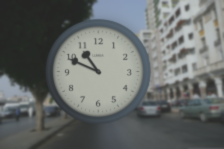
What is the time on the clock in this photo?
10:49
